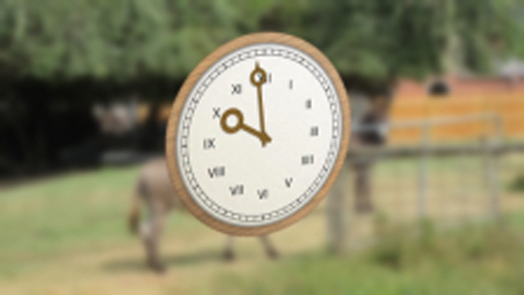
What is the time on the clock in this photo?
9:59
